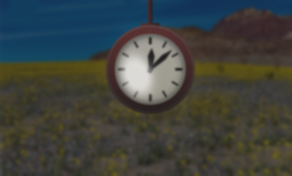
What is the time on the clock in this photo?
12:08
